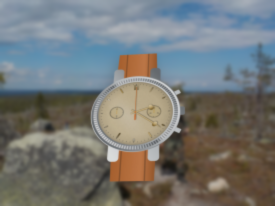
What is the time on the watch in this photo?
2:21
